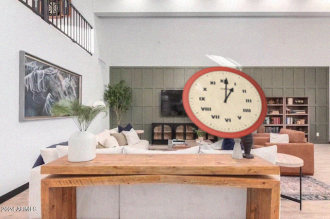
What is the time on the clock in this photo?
1:01
